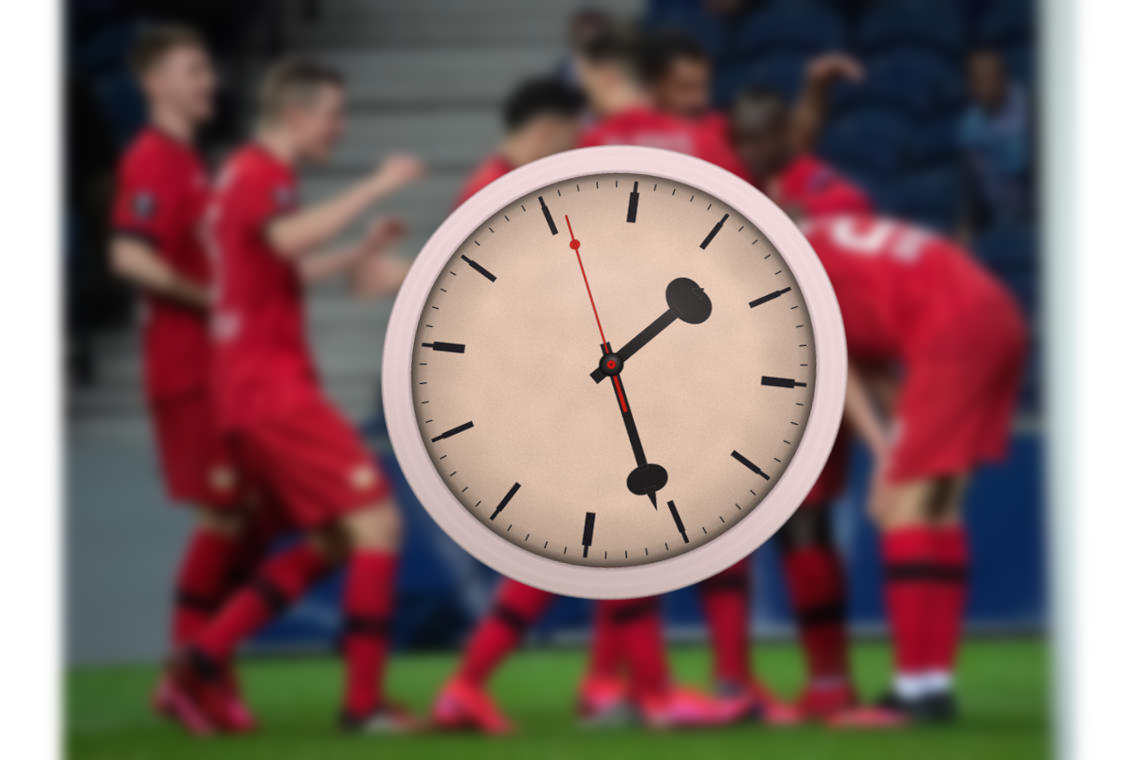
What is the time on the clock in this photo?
1:25:56
